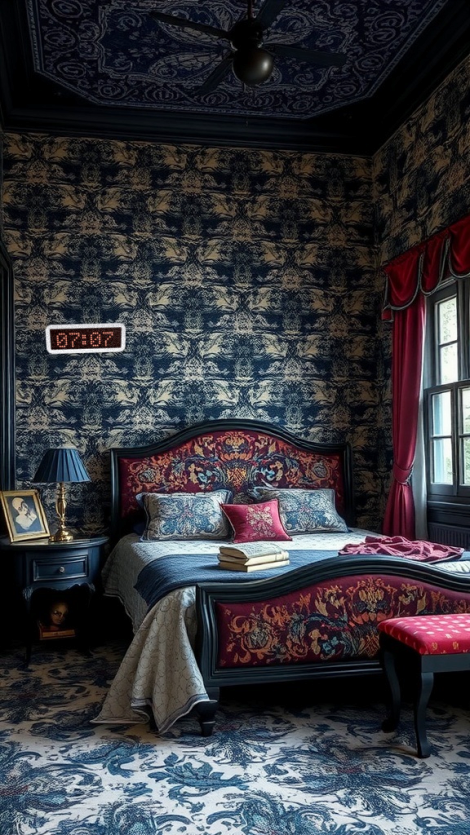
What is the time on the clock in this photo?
7:07
